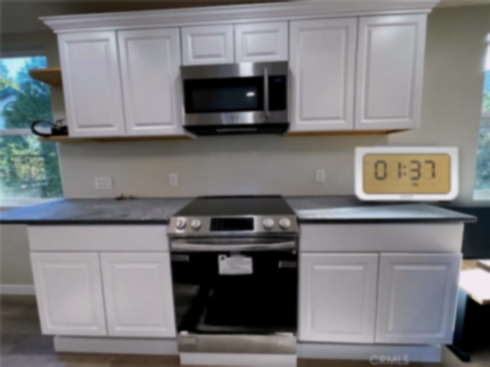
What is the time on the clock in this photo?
1:37
